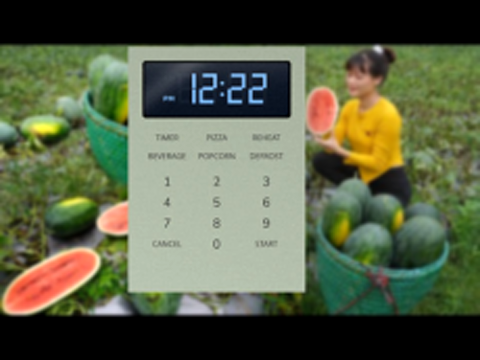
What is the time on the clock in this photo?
12:22
